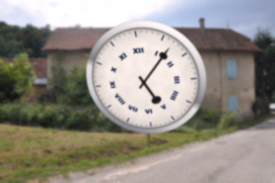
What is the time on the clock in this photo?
5:07
